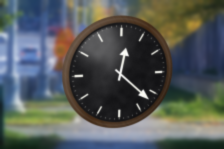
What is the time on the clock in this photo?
12:22
